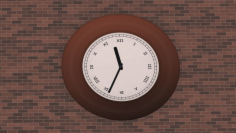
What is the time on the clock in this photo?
11:34
